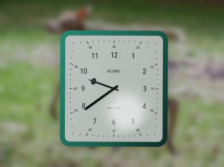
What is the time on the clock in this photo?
9:39
